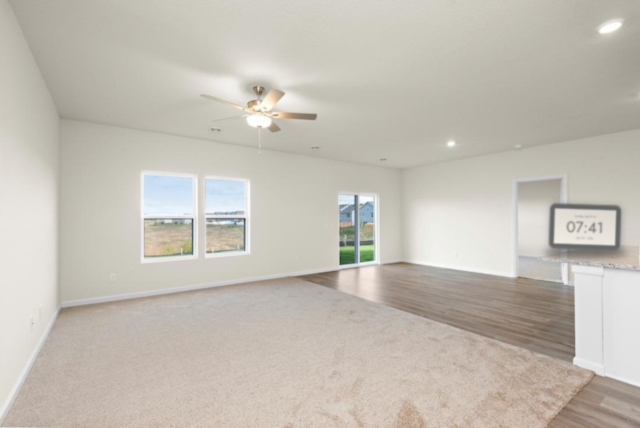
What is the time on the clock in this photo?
7:41
